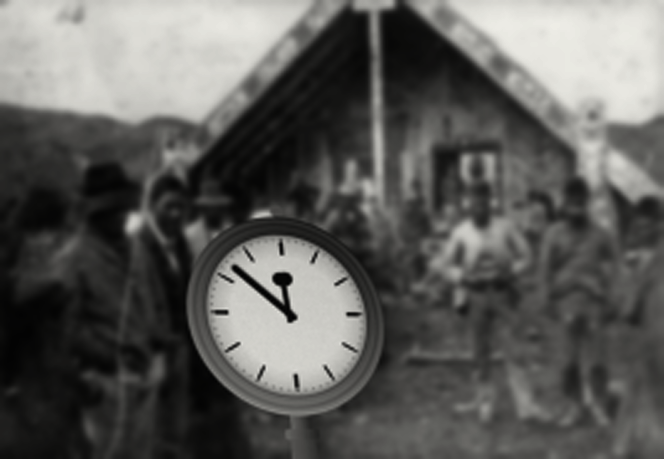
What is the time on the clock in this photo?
11:52
